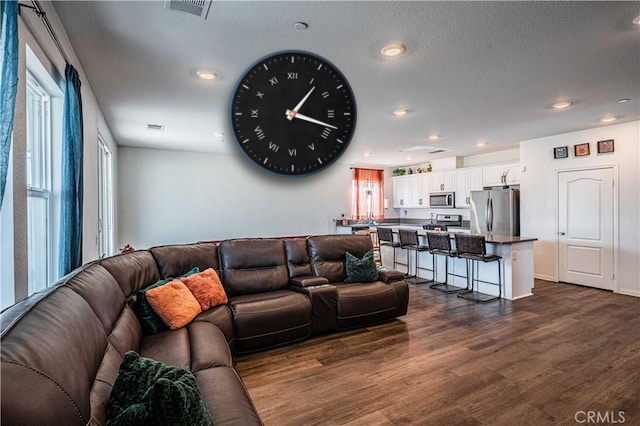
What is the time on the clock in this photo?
1:18
